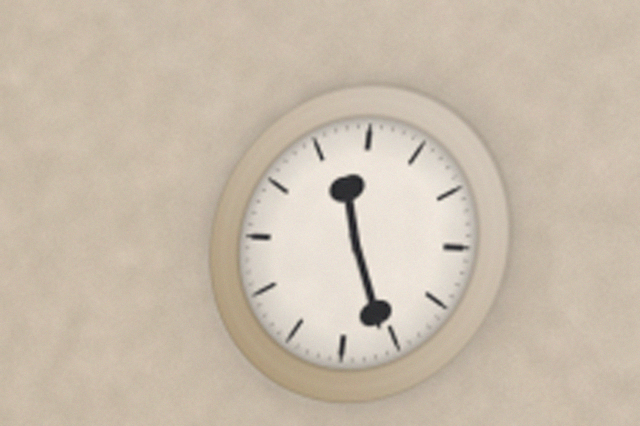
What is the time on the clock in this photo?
11:26
